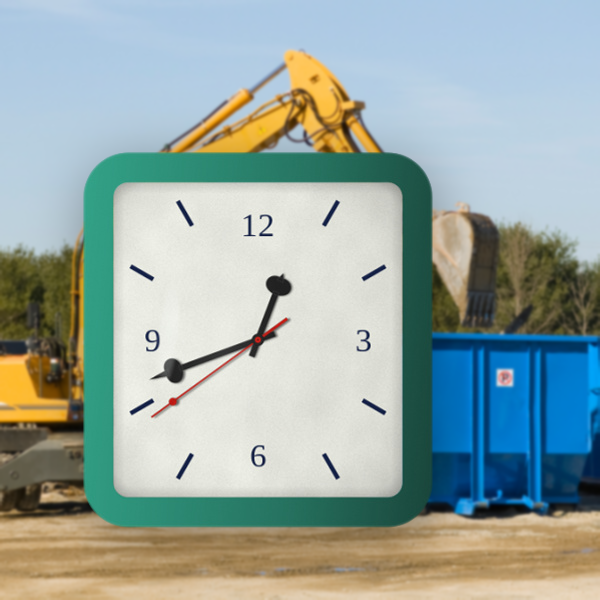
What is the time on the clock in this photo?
12:41:39
